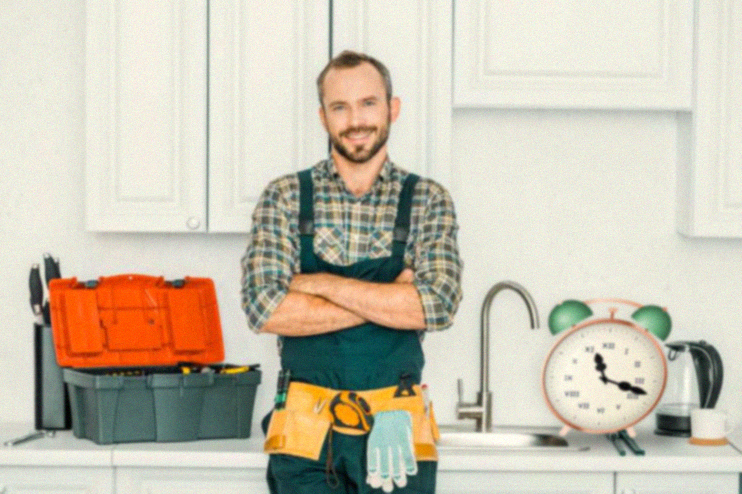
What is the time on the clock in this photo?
11:18
